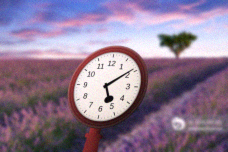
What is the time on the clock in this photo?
5:09
